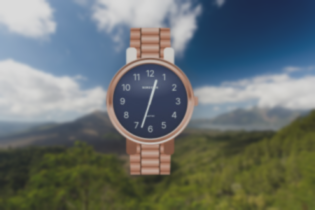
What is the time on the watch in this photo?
12:33
